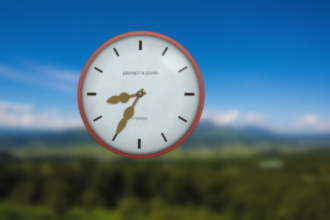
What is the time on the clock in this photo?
8:35
